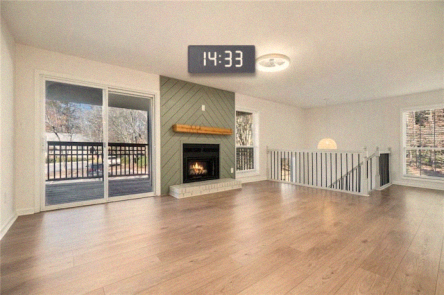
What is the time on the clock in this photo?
14:33
